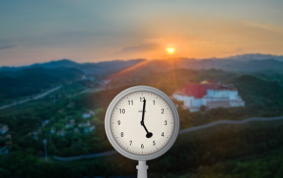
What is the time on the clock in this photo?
5:01
